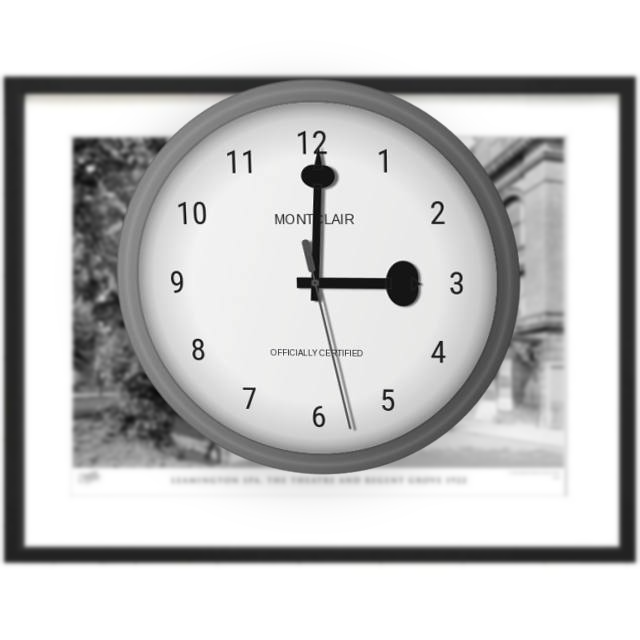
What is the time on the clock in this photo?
3:00:28
